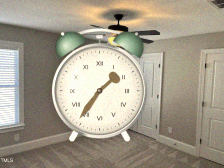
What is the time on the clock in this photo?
1:36
